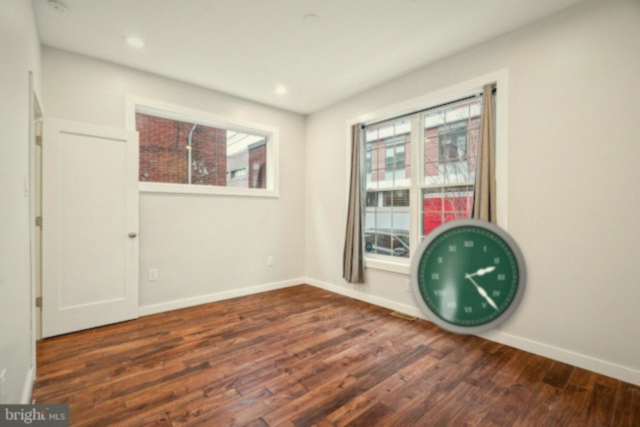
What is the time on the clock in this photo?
2:23
